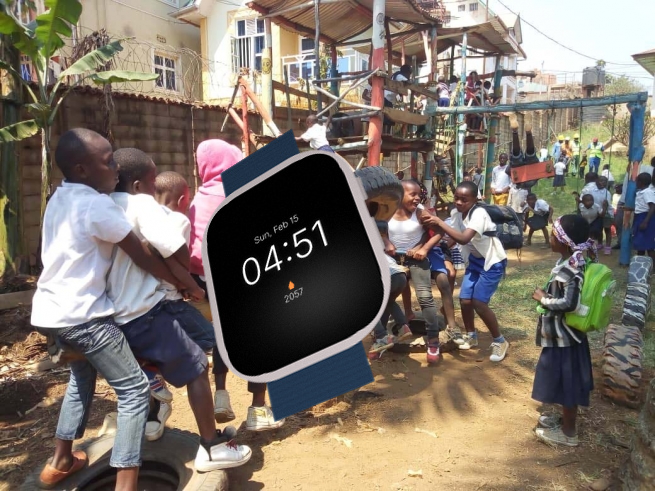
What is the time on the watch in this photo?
4:51
